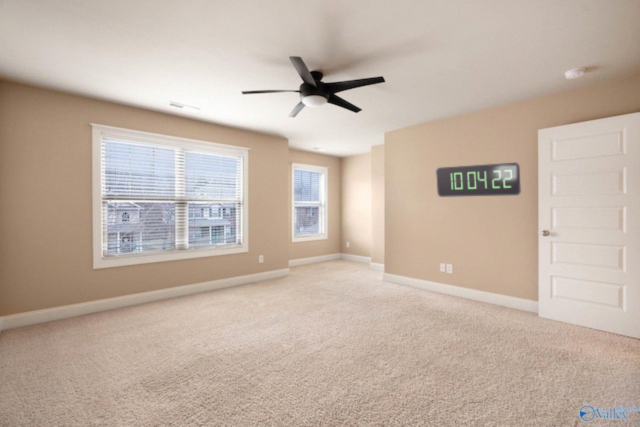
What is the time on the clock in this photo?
10:04:22
